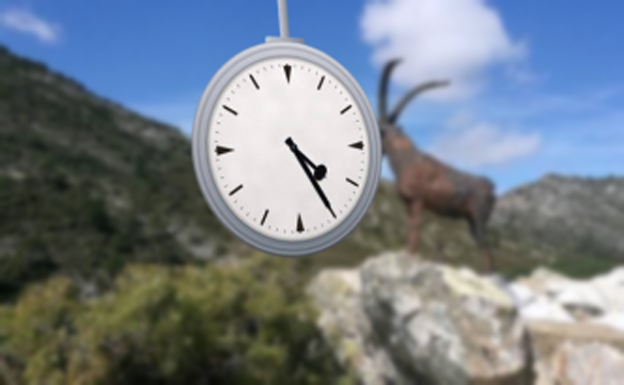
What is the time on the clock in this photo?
4:25
